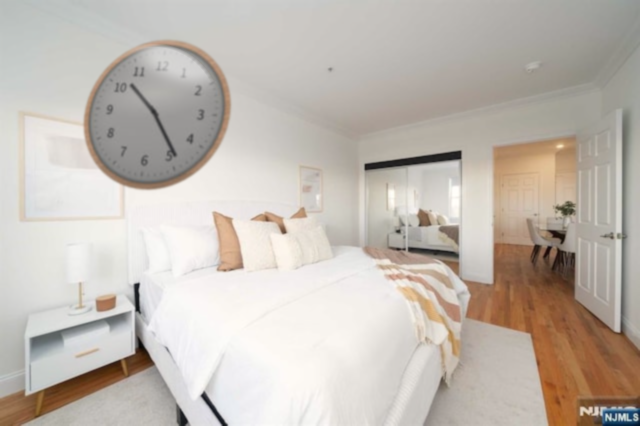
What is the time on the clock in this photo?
10:24
